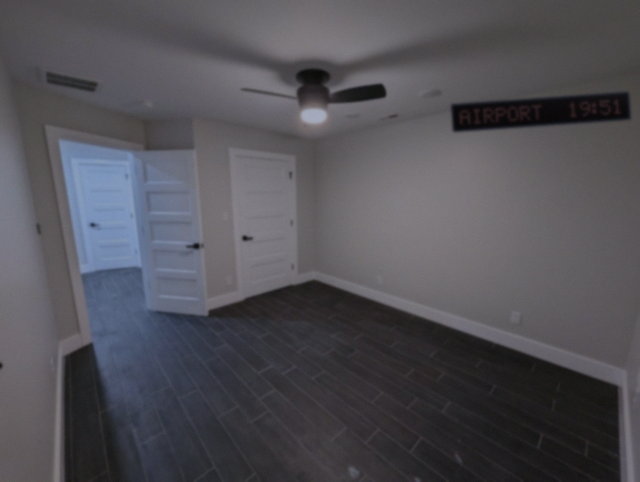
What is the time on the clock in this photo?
19:51
